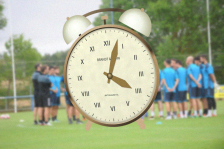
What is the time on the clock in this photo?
4:03
